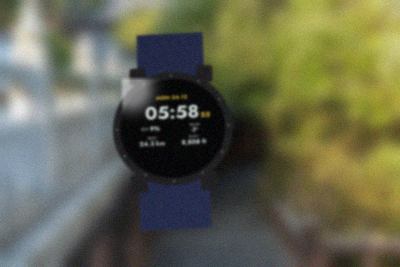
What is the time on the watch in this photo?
5:58
